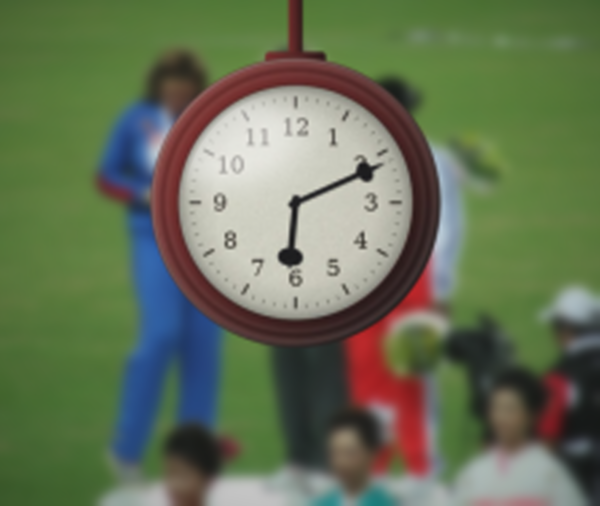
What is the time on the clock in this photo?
6:11
